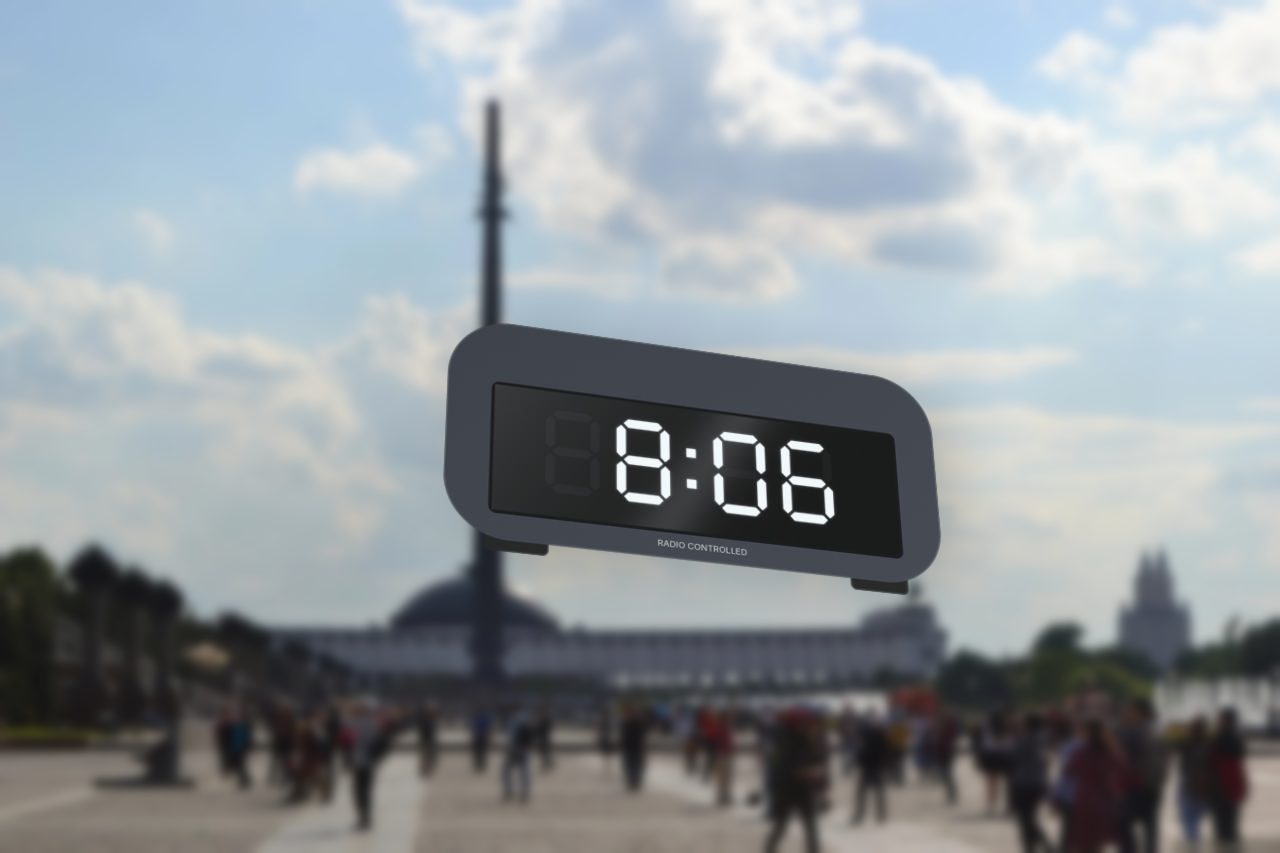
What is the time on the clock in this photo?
8:06
